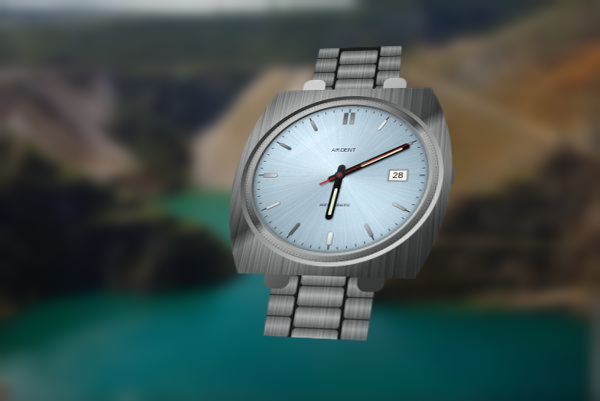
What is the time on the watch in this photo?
6:10:10
